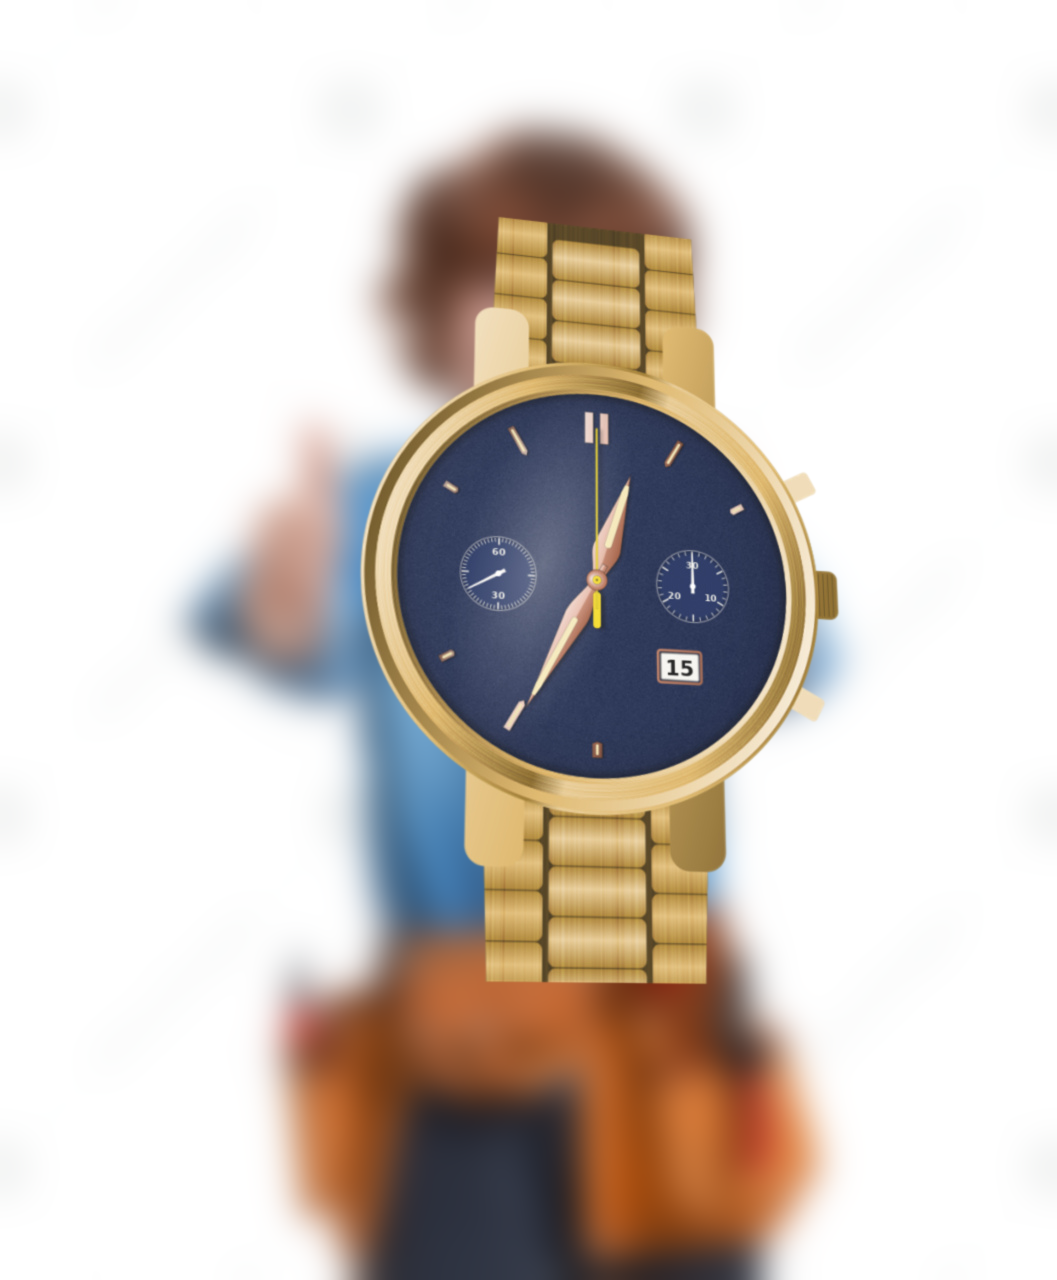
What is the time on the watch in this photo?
12:34:40
